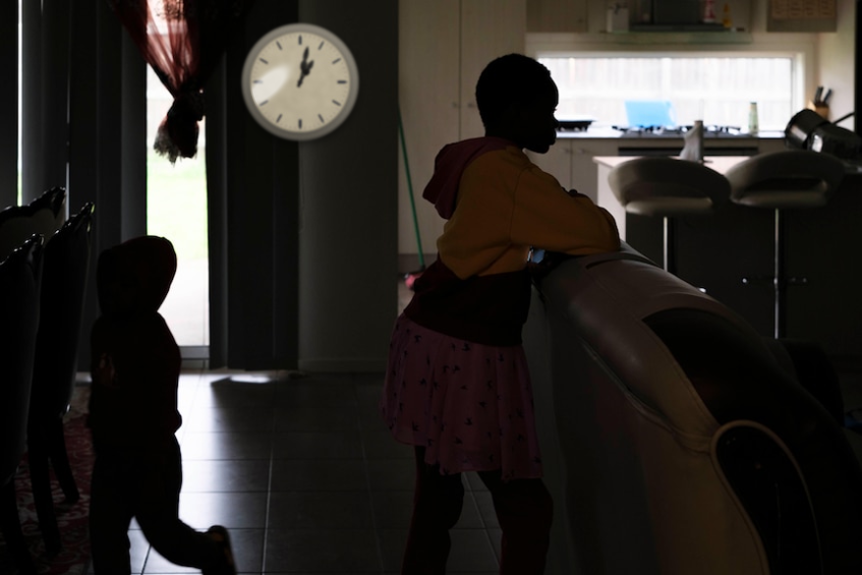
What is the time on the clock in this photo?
1:02
